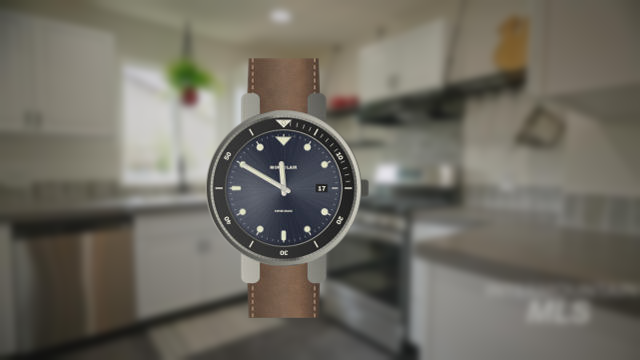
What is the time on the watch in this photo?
11:50
